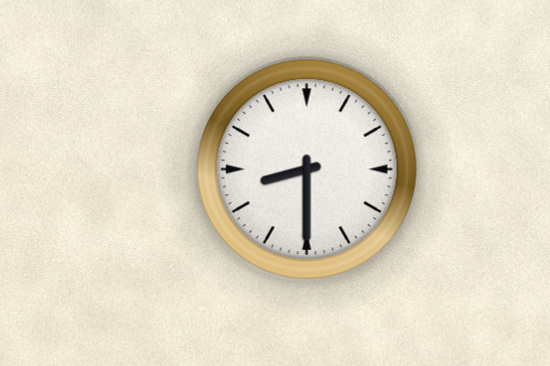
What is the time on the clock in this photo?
8:30
